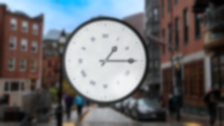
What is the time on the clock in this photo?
1:15
